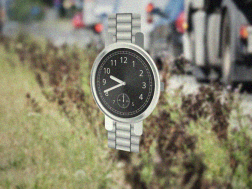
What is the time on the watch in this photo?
9:41
